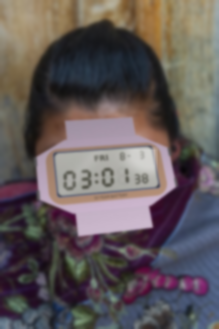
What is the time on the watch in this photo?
3:01
